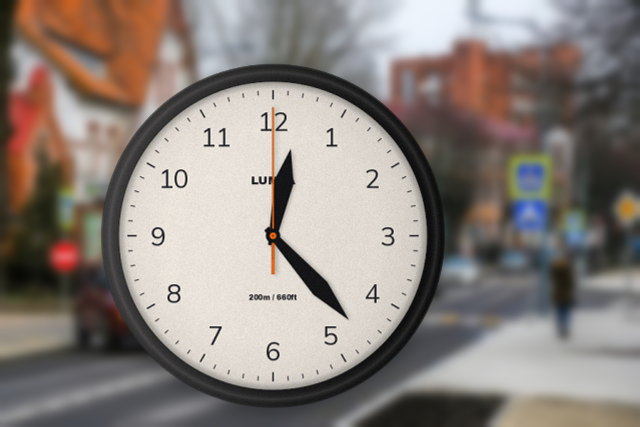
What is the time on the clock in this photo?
12:23:00
